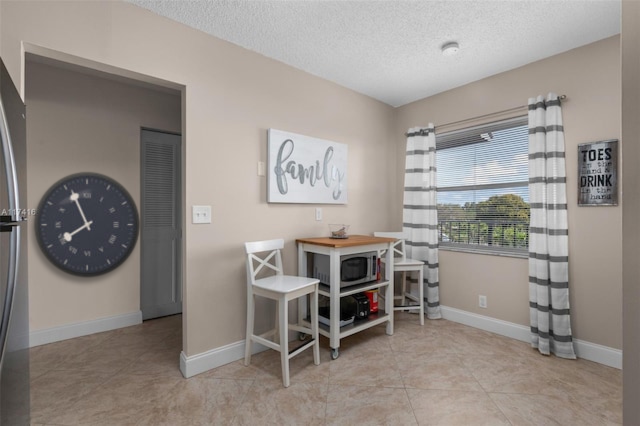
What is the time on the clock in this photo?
7:56
